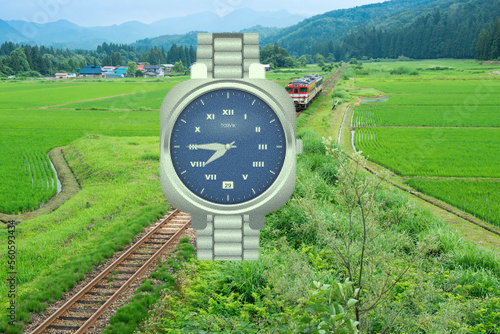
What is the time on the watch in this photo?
7:45
